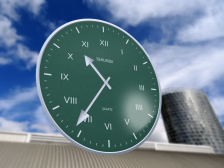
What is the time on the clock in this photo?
10:36
